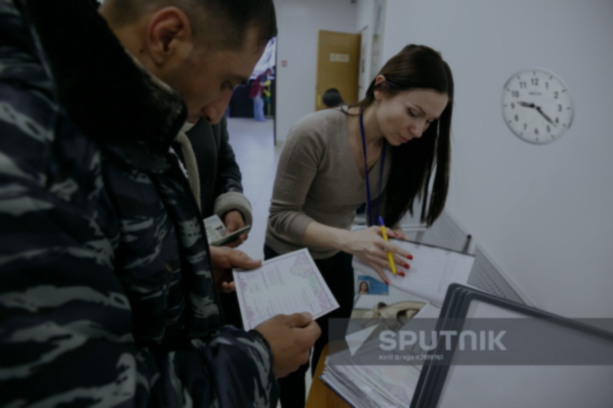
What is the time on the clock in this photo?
9:22
